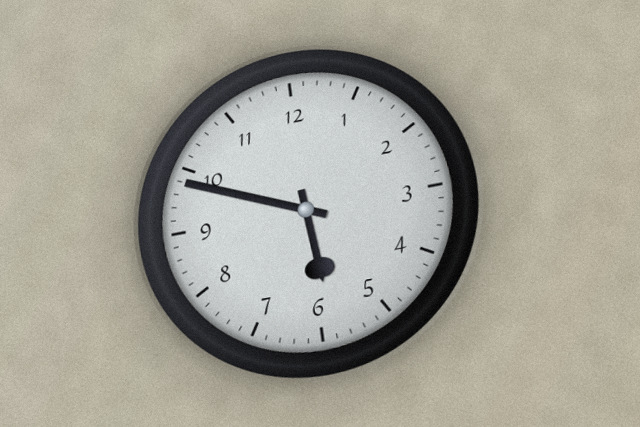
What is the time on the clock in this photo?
5:49
